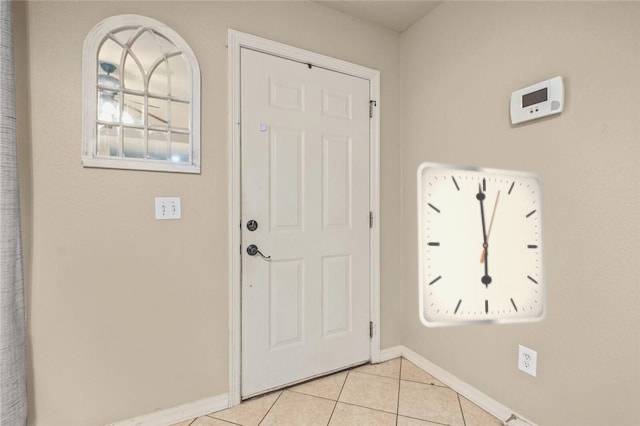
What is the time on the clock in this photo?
5:59:03
